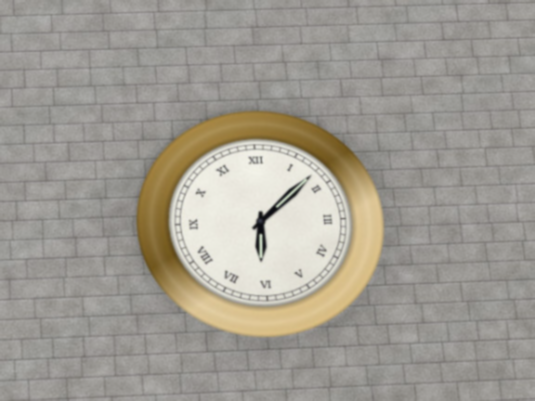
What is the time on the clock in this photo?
6:08
